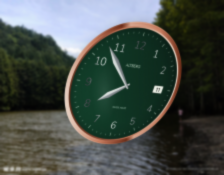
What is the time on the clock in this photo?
7:53
